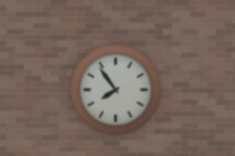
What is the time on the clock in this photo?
7:54
